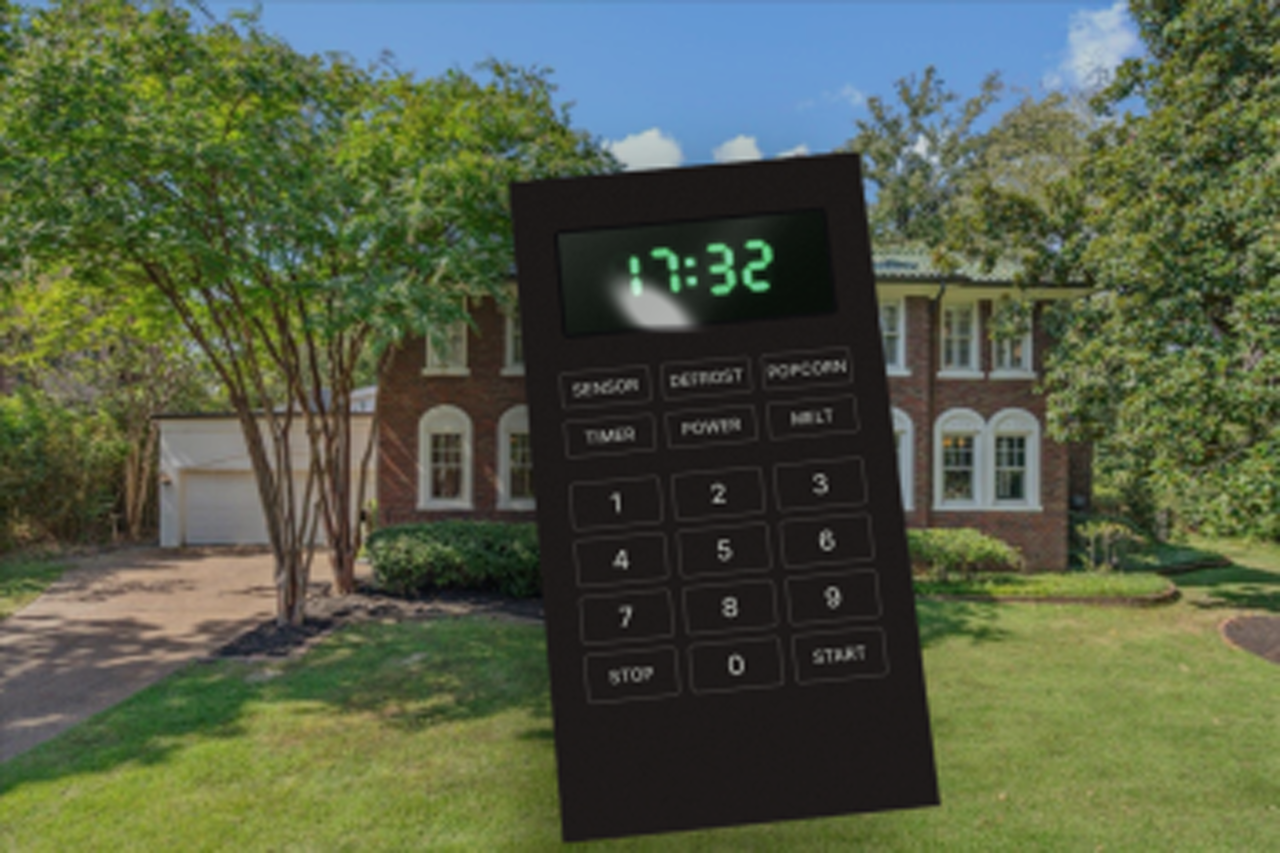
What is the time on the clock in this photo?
17:32
